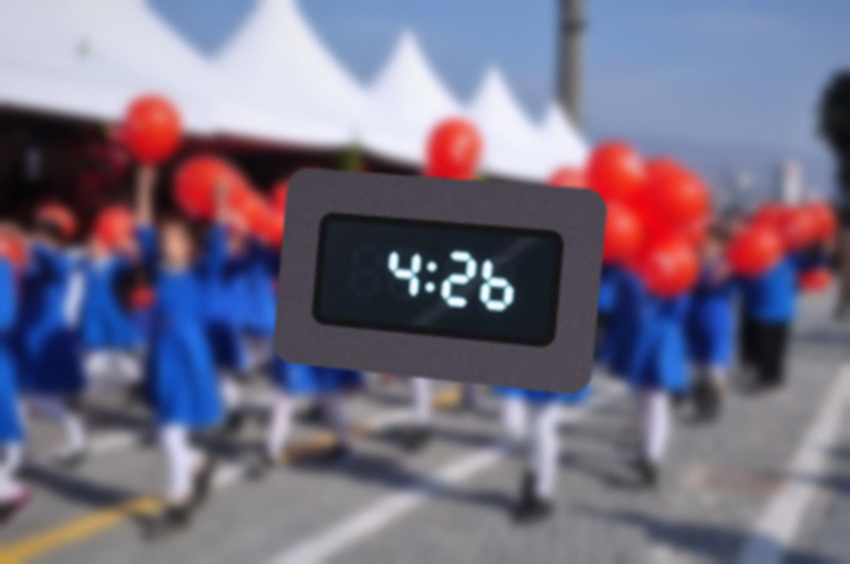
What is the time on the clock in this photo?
4:26
